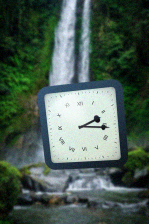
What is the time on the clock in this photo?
2:16
